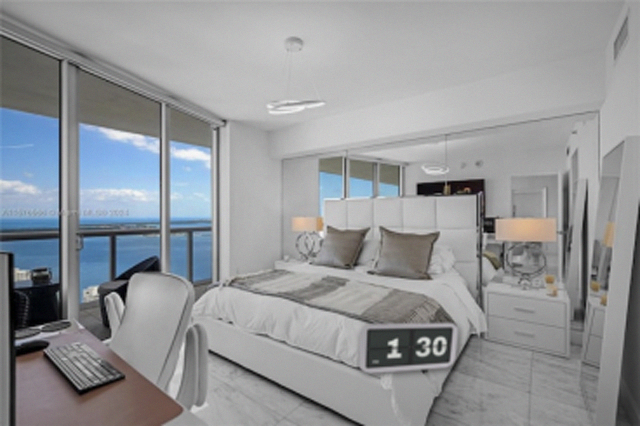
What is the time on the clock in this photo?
1:30
